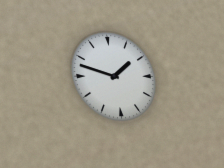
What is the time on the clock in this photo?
1:48
